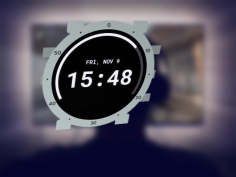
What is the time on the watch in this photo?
15:48
